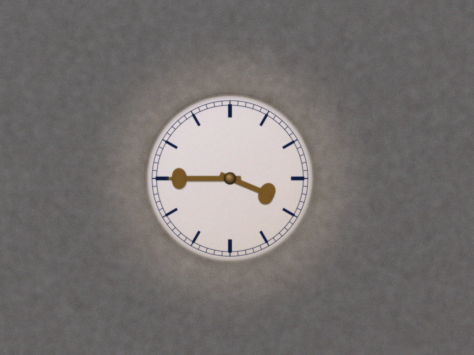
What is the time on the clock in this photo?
3:45
